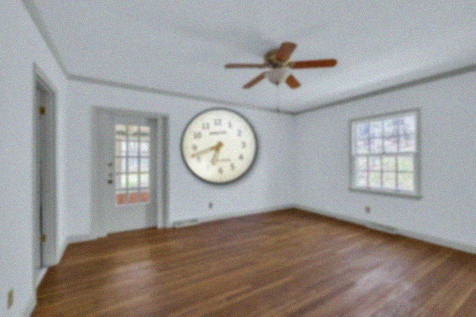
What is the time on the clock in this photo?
6:42
